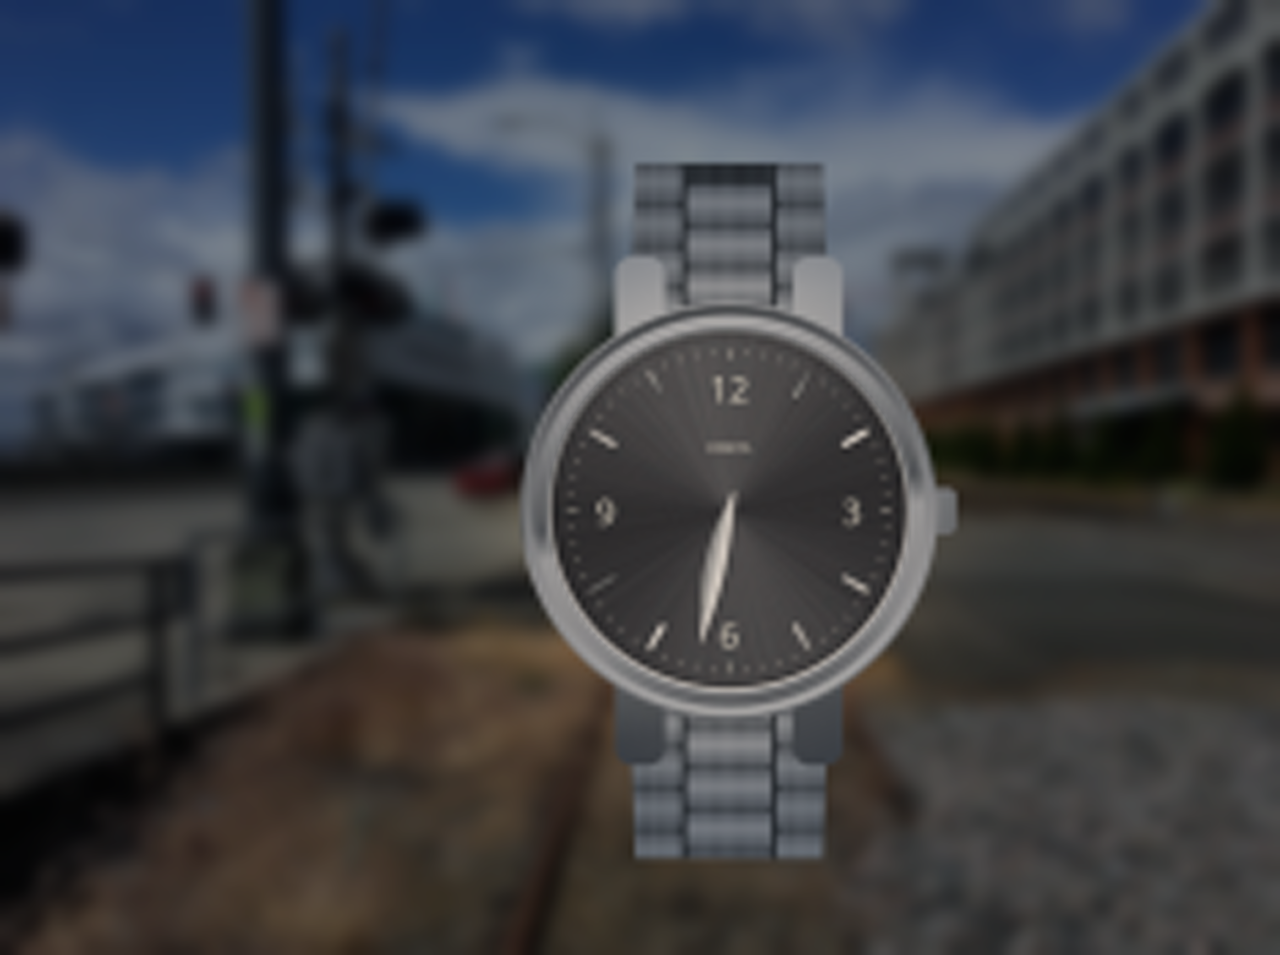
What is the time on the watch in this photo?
6:32
